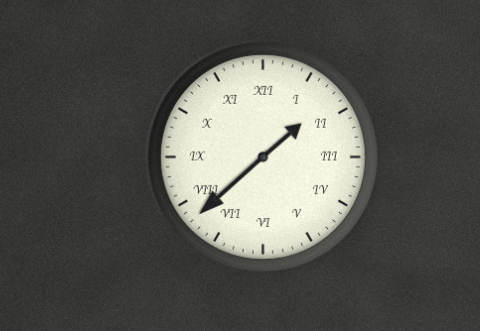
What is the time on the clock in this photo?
1:38
